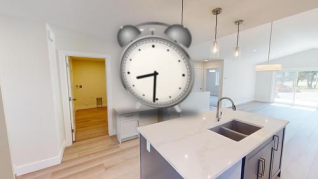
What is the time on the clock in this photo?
8:31
